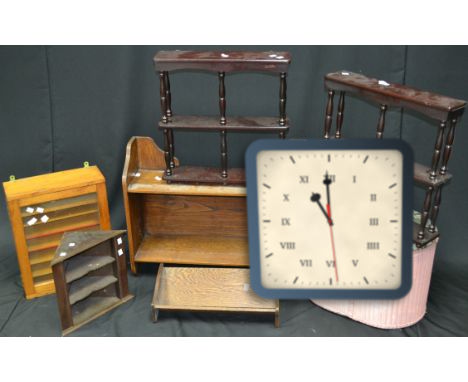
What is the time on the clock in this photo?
10:59:29
